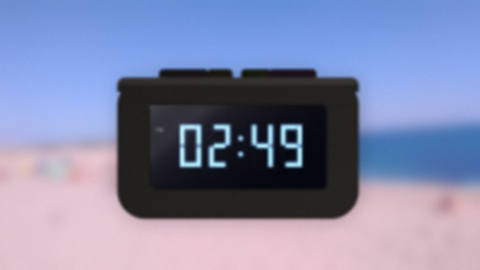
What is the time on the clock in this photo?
2:49
